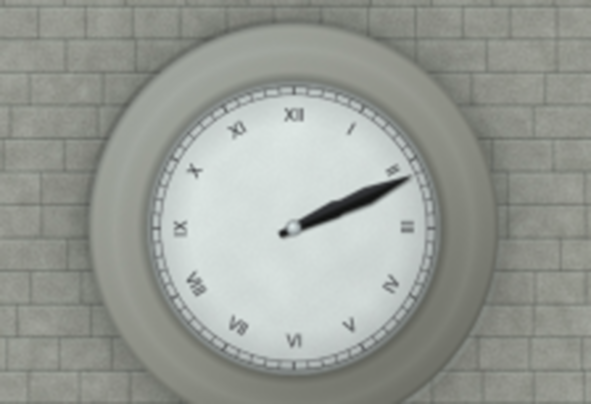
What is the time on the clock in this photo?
2:11
